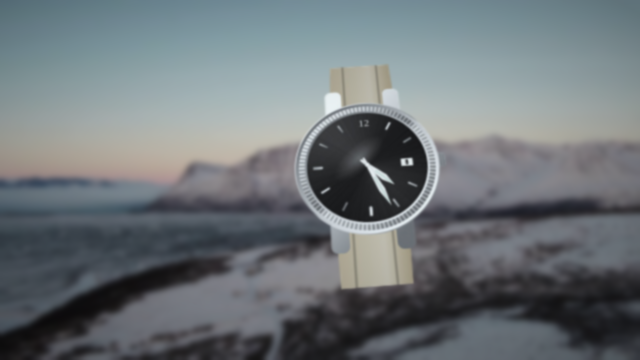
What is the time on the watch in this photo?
4:26
